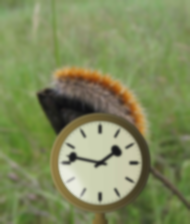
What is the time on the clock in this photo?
1:47
